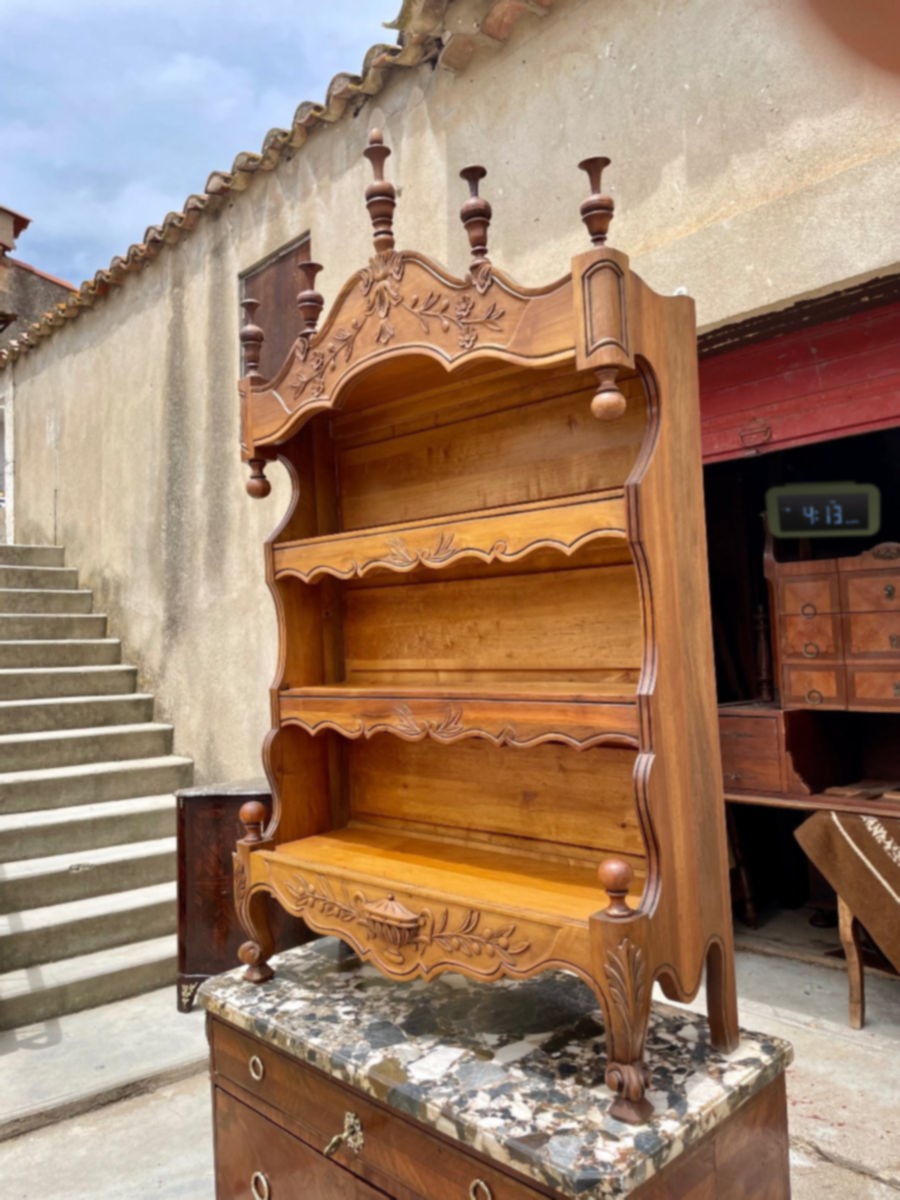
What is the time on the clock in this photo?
4:13
